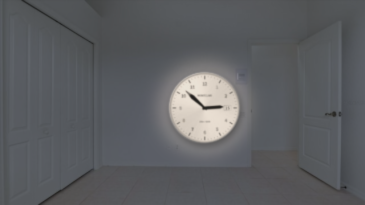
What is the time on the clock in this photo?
2:52
